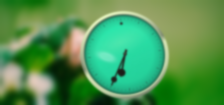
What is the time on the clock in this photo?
6:35
